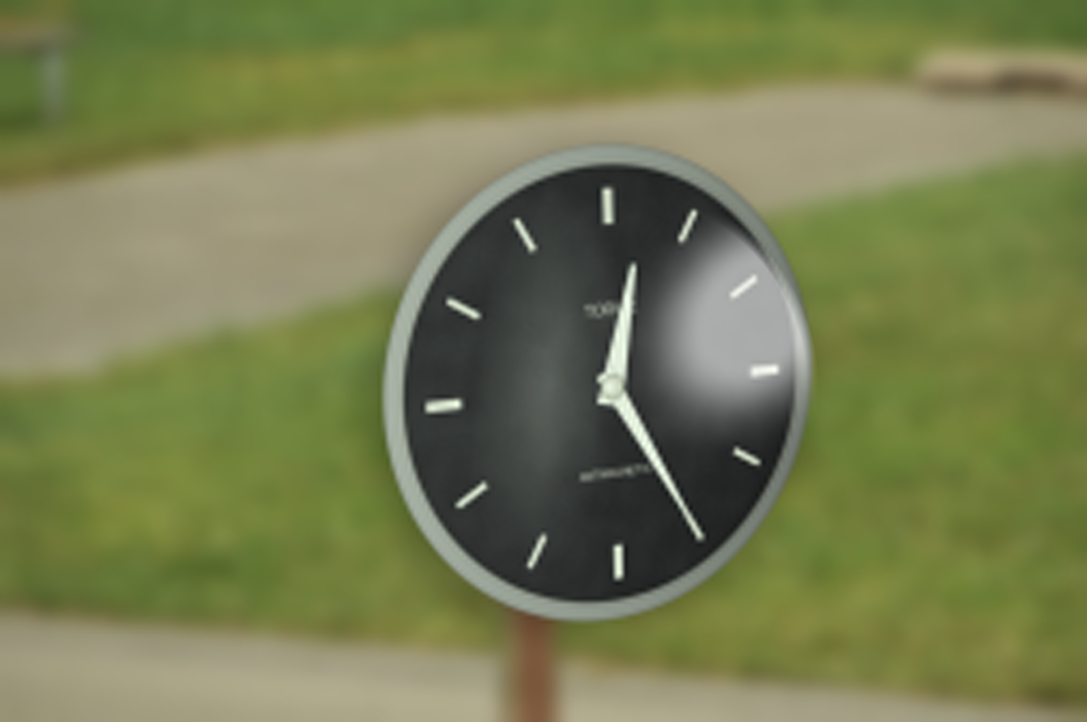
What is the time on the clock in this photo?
12:25
